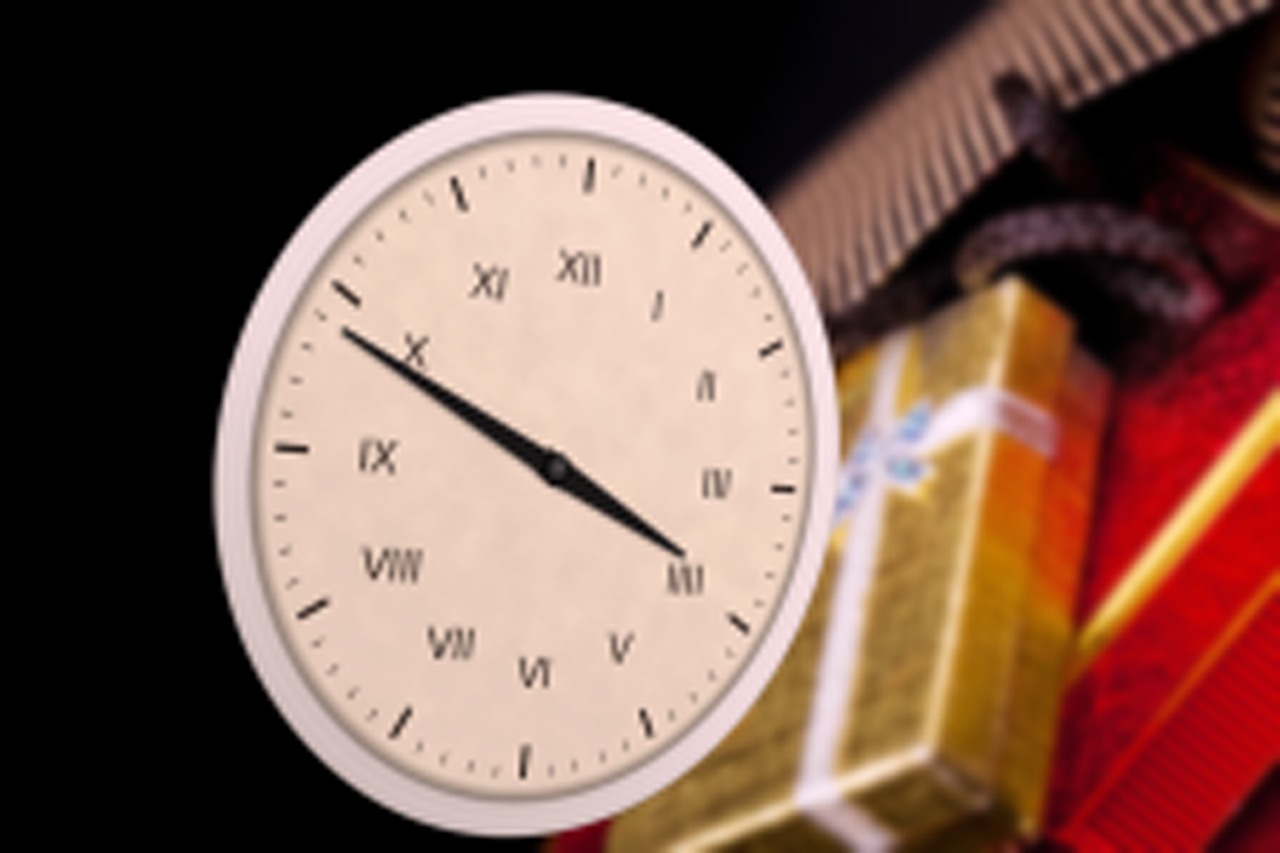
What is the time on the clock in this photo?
3:49
